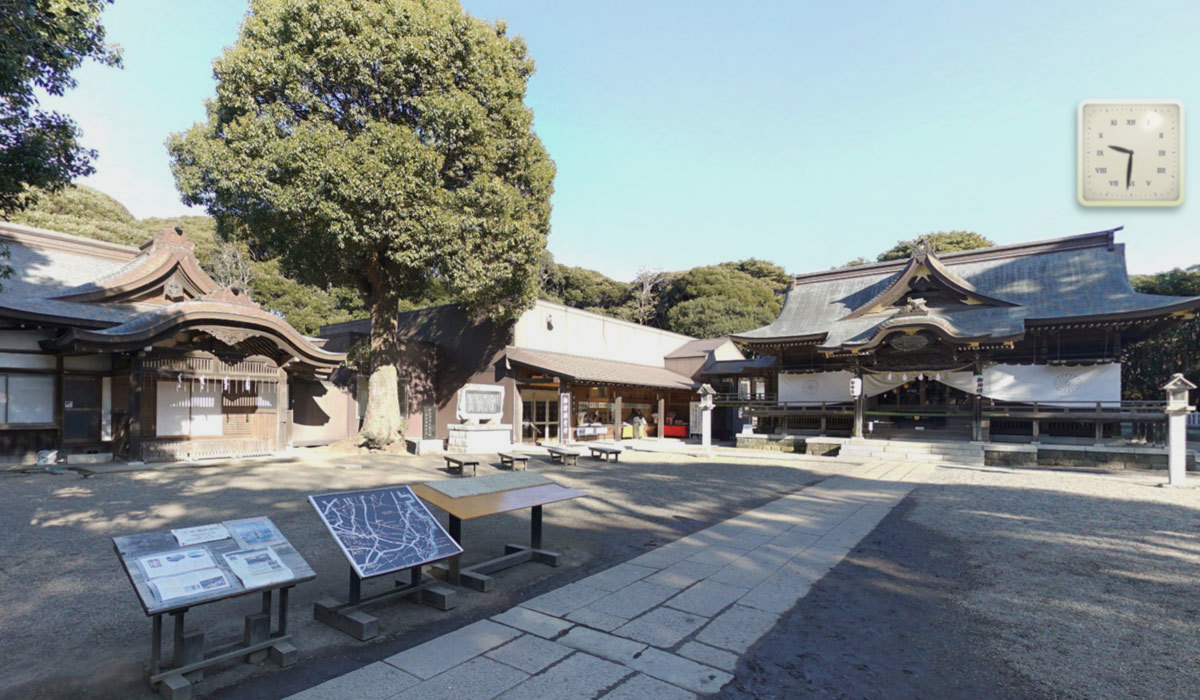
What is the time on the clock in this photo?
9:31
